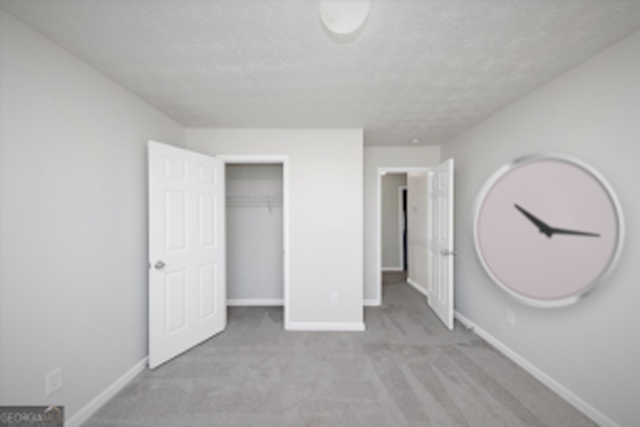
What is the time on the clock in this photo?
10:16
